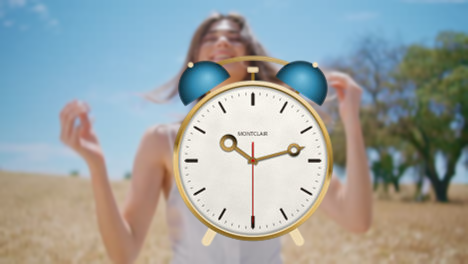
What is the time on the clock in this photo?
10:12:30
